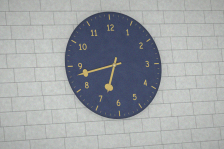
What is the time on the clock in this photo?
6:43
